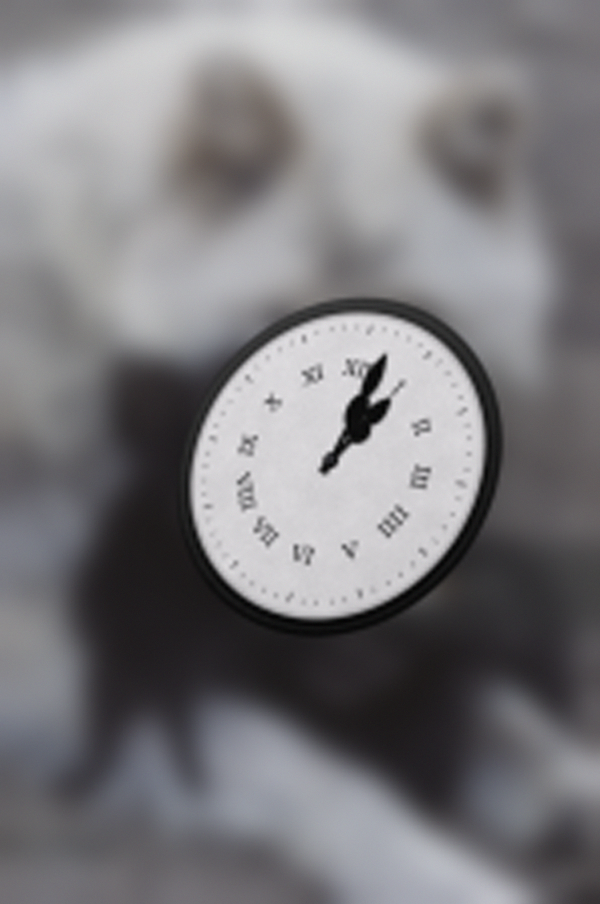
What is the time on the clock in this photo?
1:02
